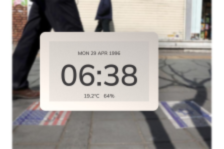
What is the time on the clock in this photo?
6:38
